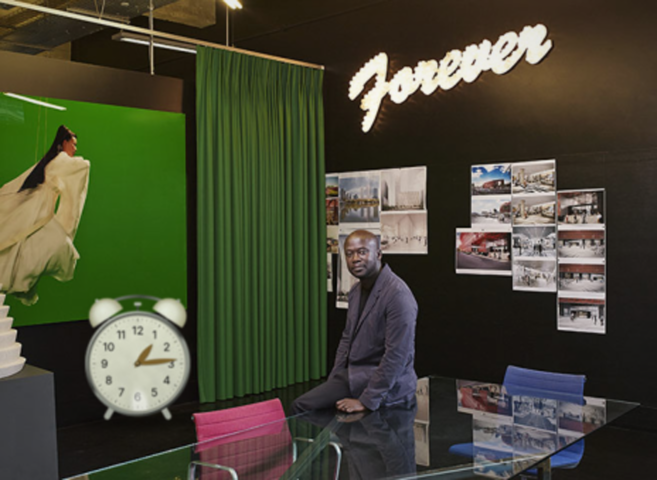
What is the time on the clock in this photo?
1:14
